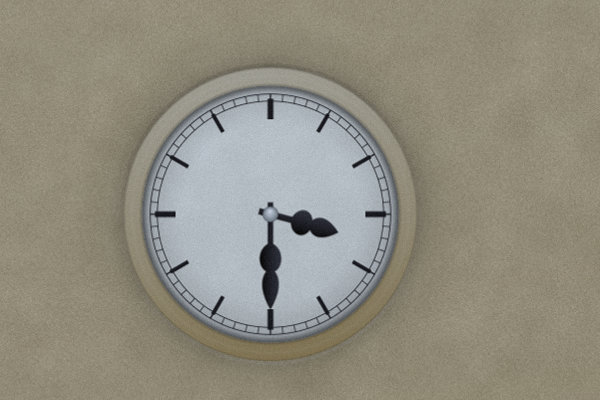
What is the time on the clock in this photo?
3:30
